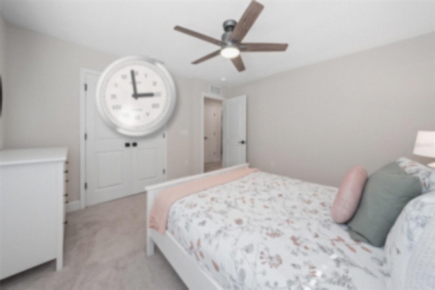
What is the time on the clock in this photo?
2:59
